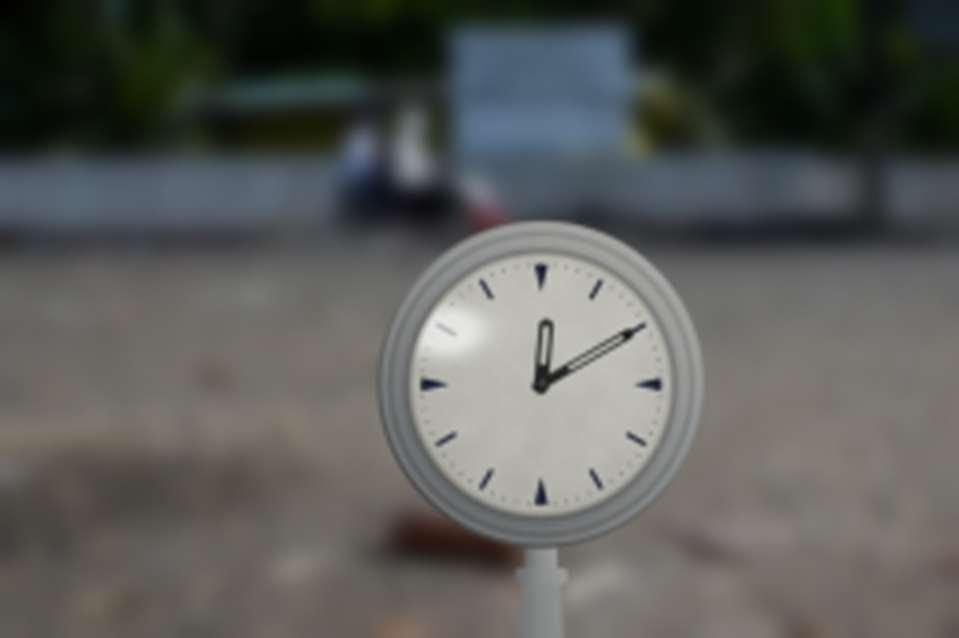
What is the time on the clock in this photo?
12:10
